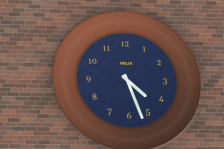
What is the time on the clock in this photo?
4:27
